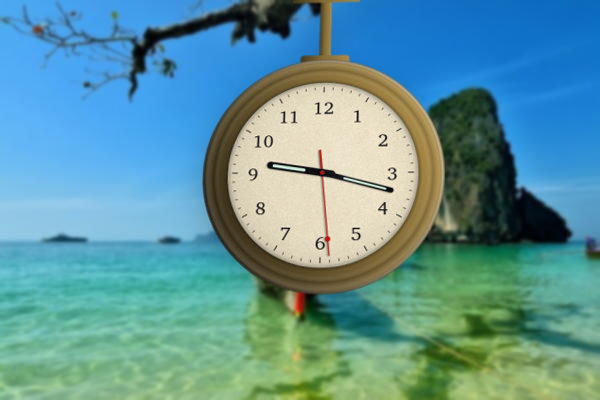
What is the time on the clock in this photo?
9:17:29
